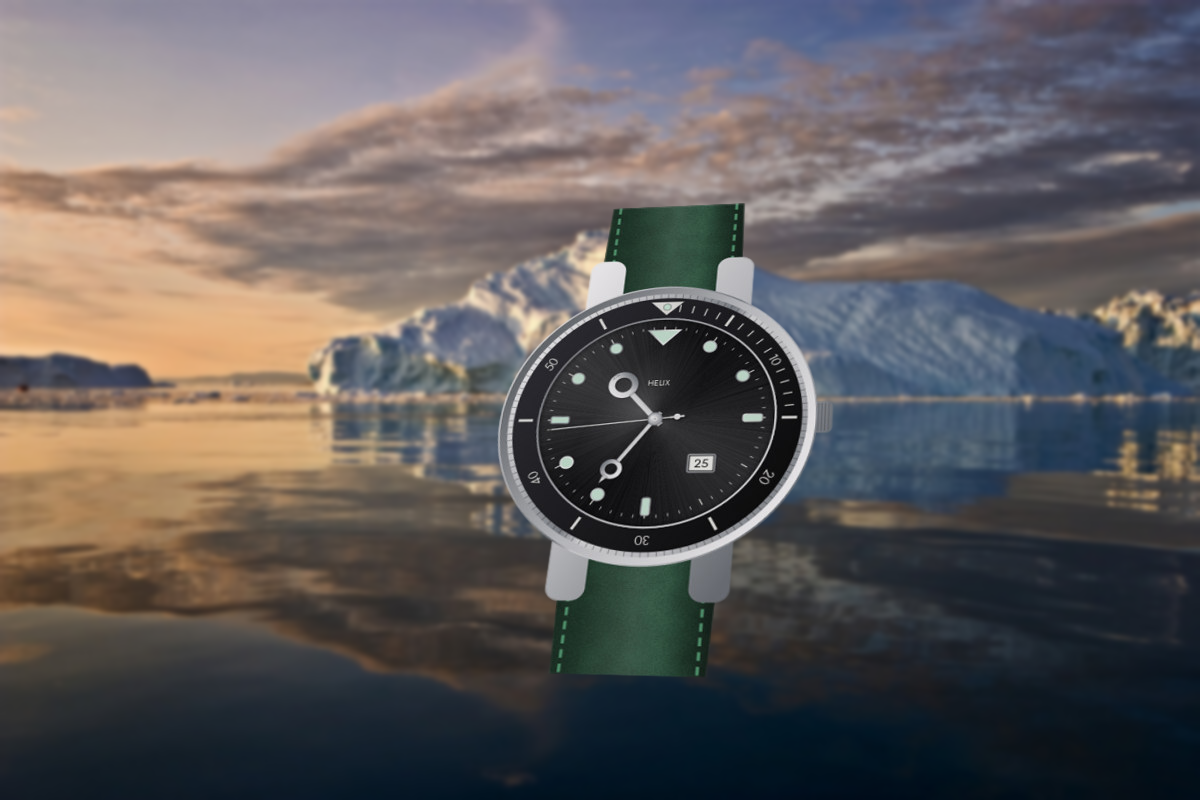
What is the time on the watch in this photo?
10:35:44
